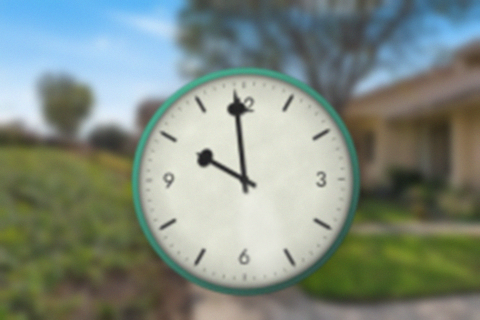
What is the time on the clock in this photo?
9:59
